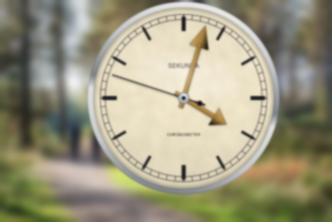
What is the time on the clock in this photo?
4:02:48
